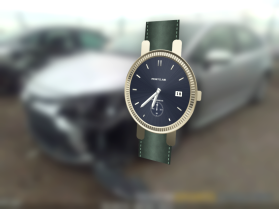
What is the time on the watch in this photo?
6:38
